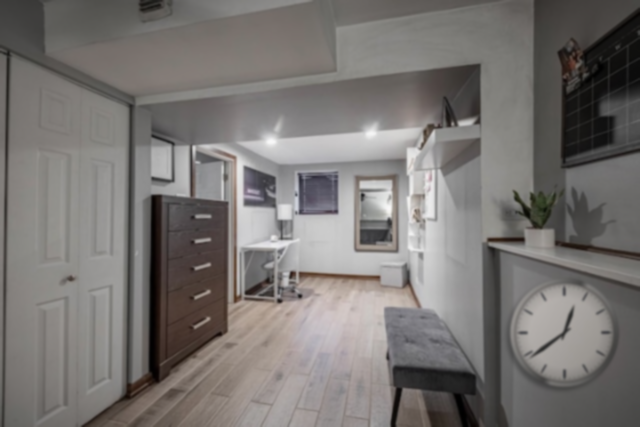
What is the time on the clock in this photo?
12:39
